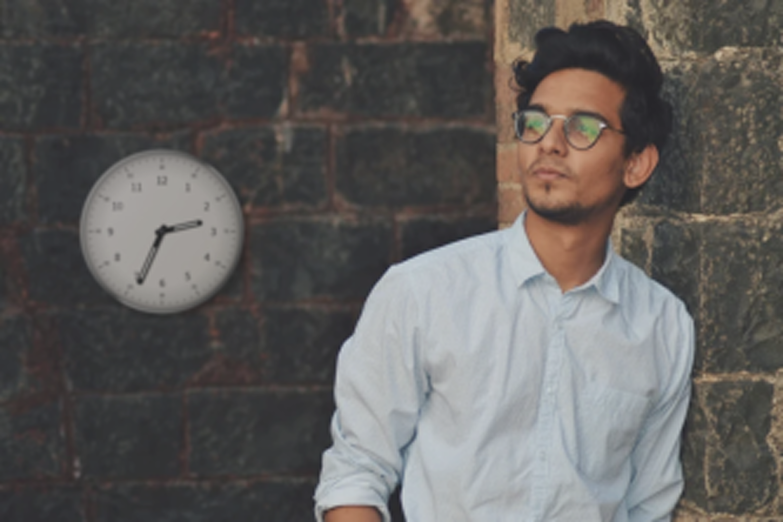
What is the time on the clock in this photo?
2:34
